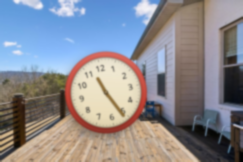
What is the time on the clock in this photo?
11:26
